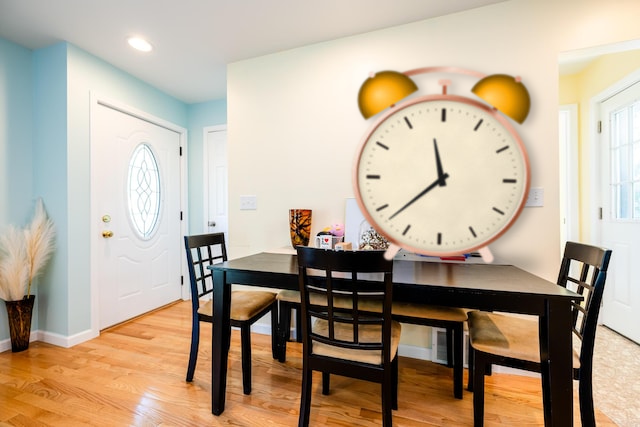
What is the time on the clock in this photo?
11:38
